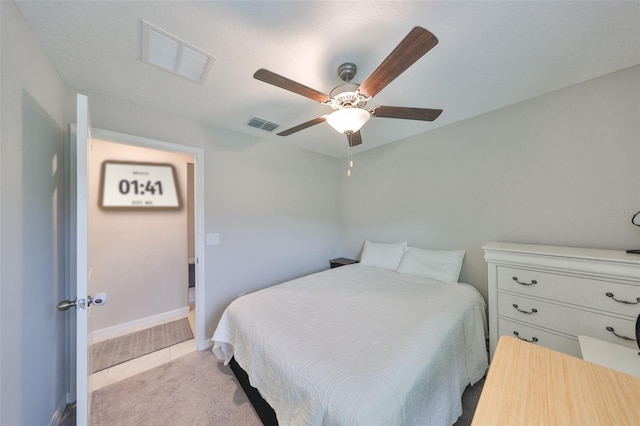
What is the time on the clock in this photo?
1:41
